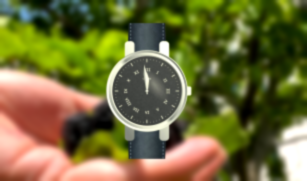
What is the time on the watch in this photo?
11:59
